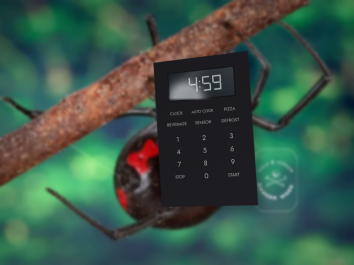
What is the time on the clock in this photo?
4:59
